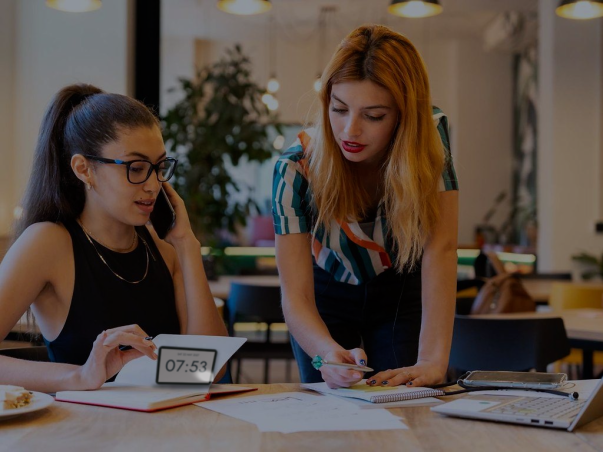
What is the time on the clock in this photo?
7:53
